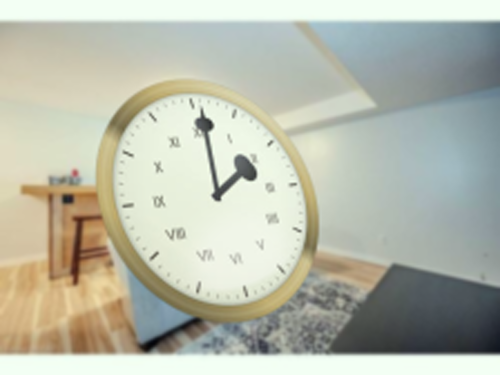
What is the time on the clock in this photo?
2:01
